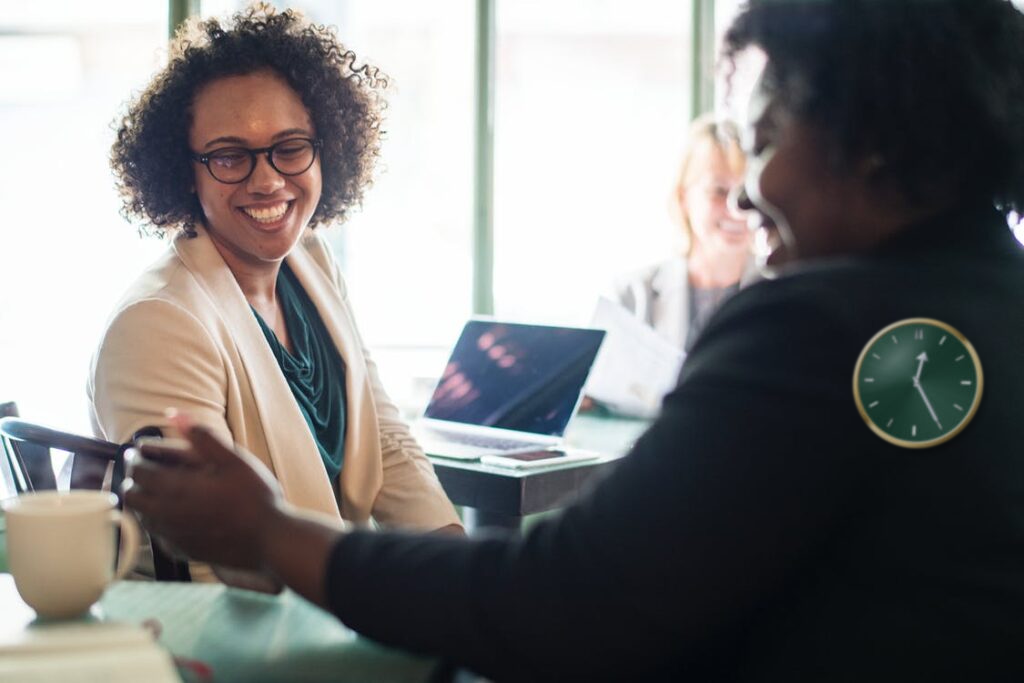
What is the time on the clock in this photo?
12:25
